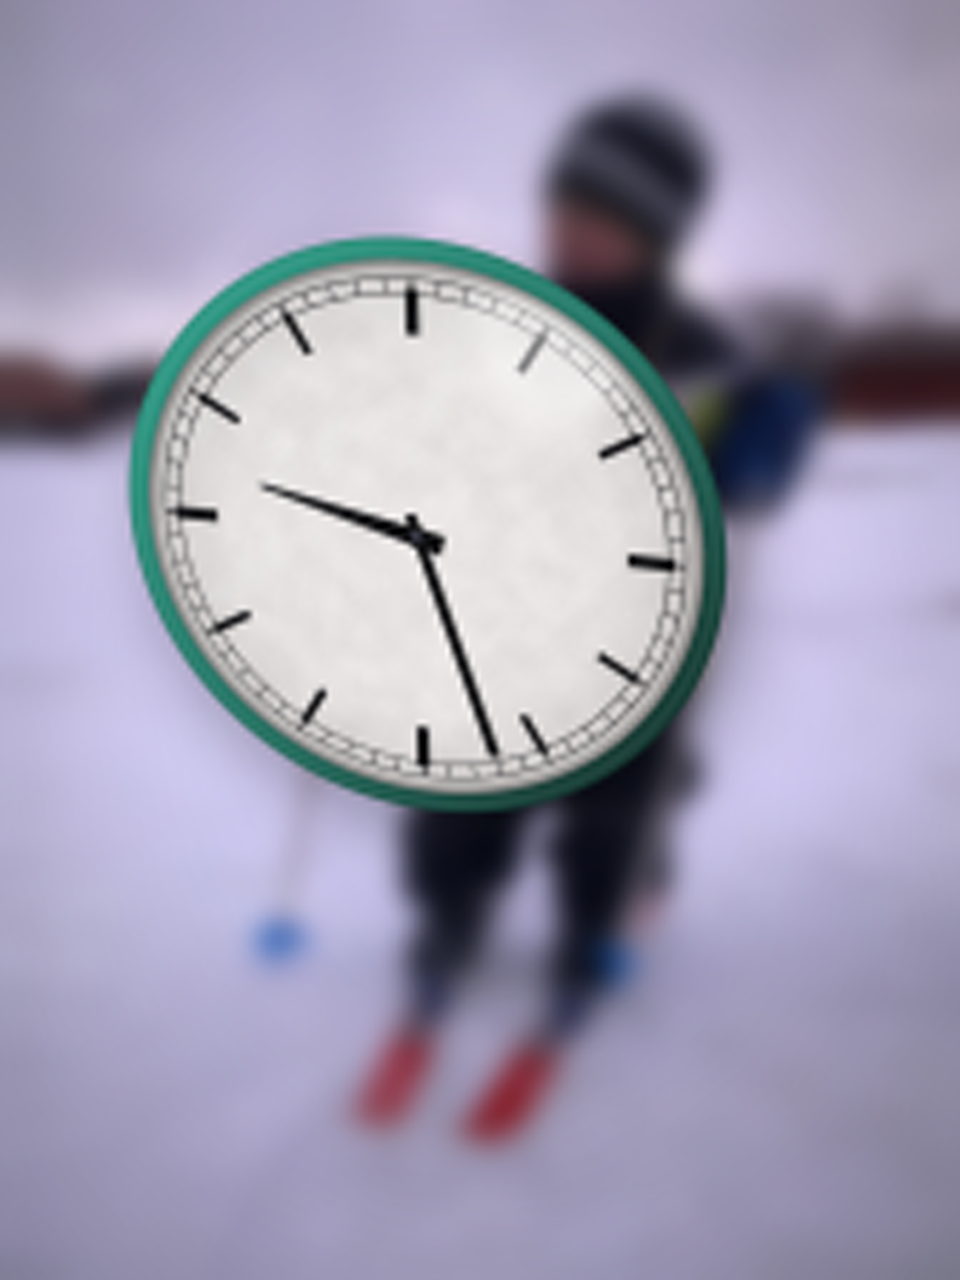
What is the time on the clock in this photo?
9:27
